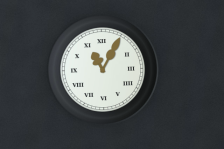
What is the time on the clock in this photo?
11:05
